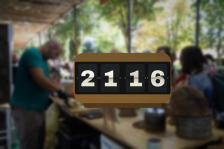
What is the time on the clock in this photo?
21:16
